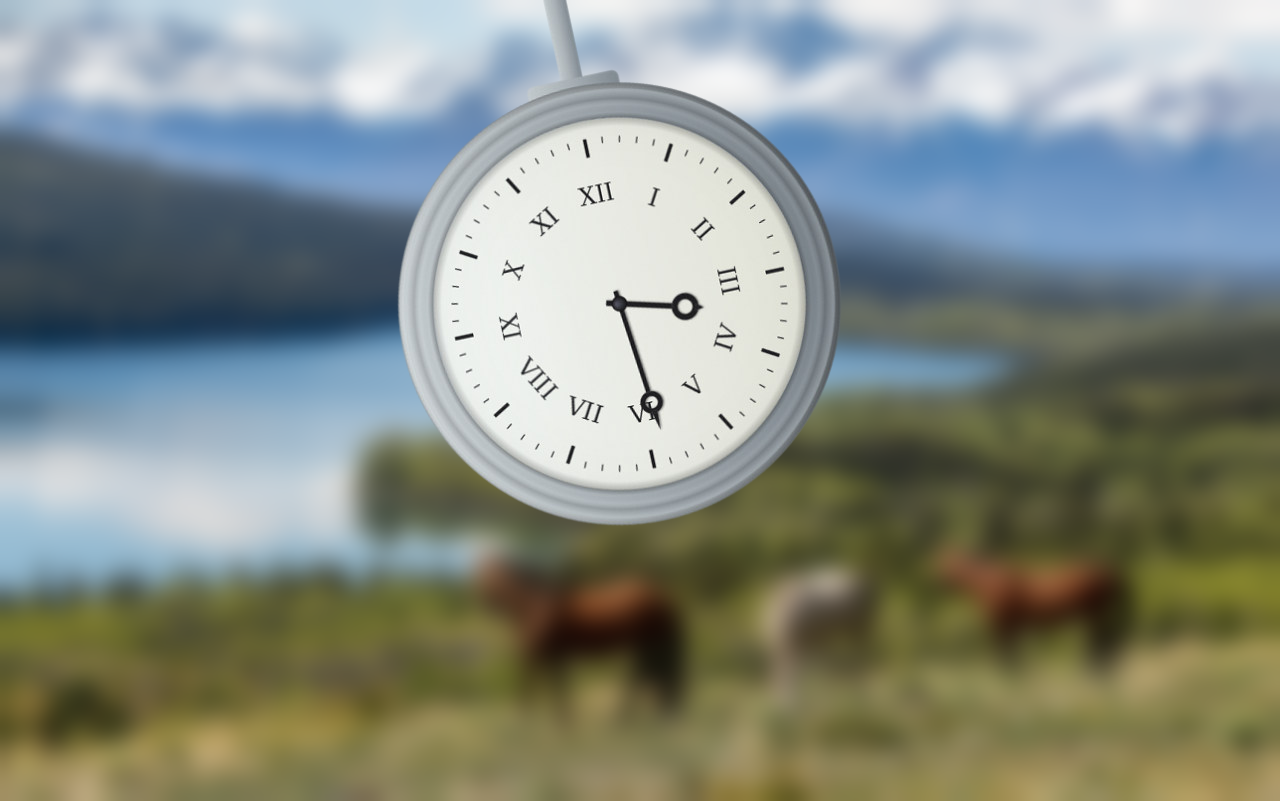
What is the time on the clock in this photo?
3:29
